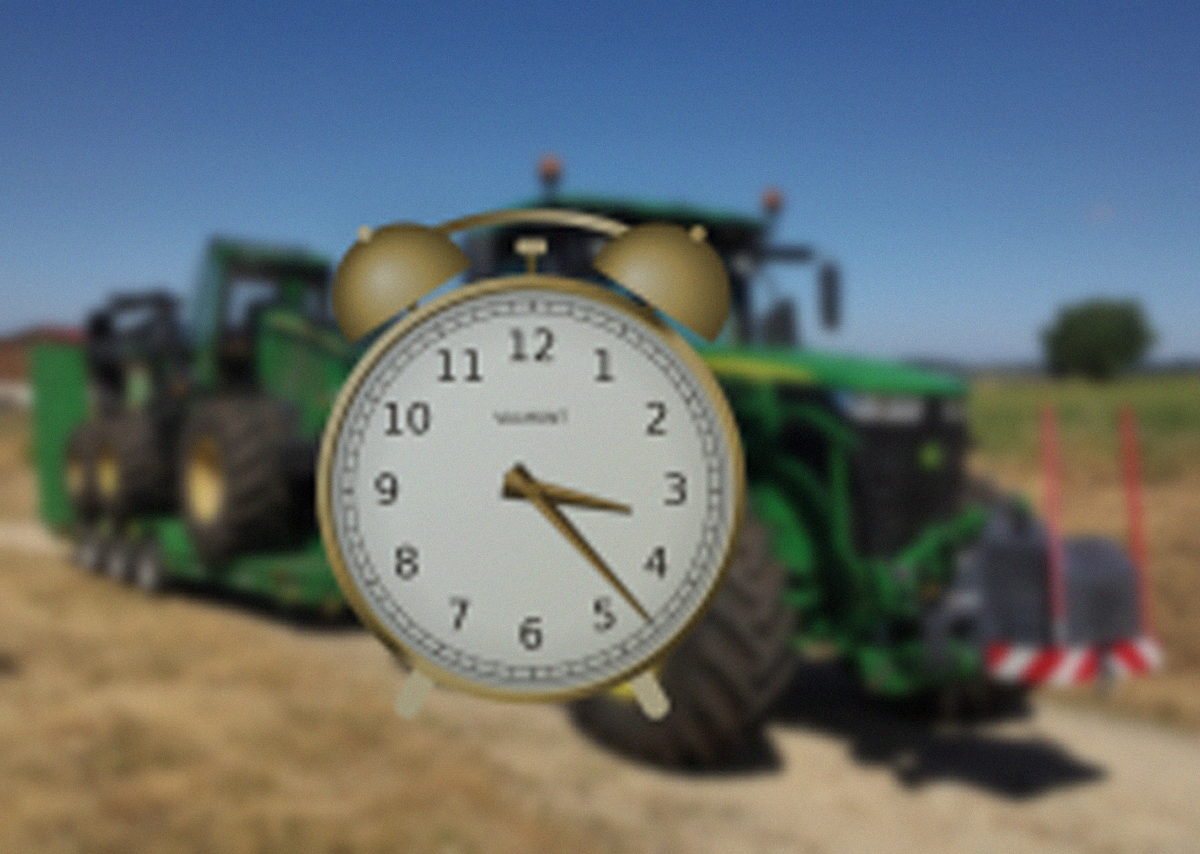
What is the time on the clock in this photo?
3:23
